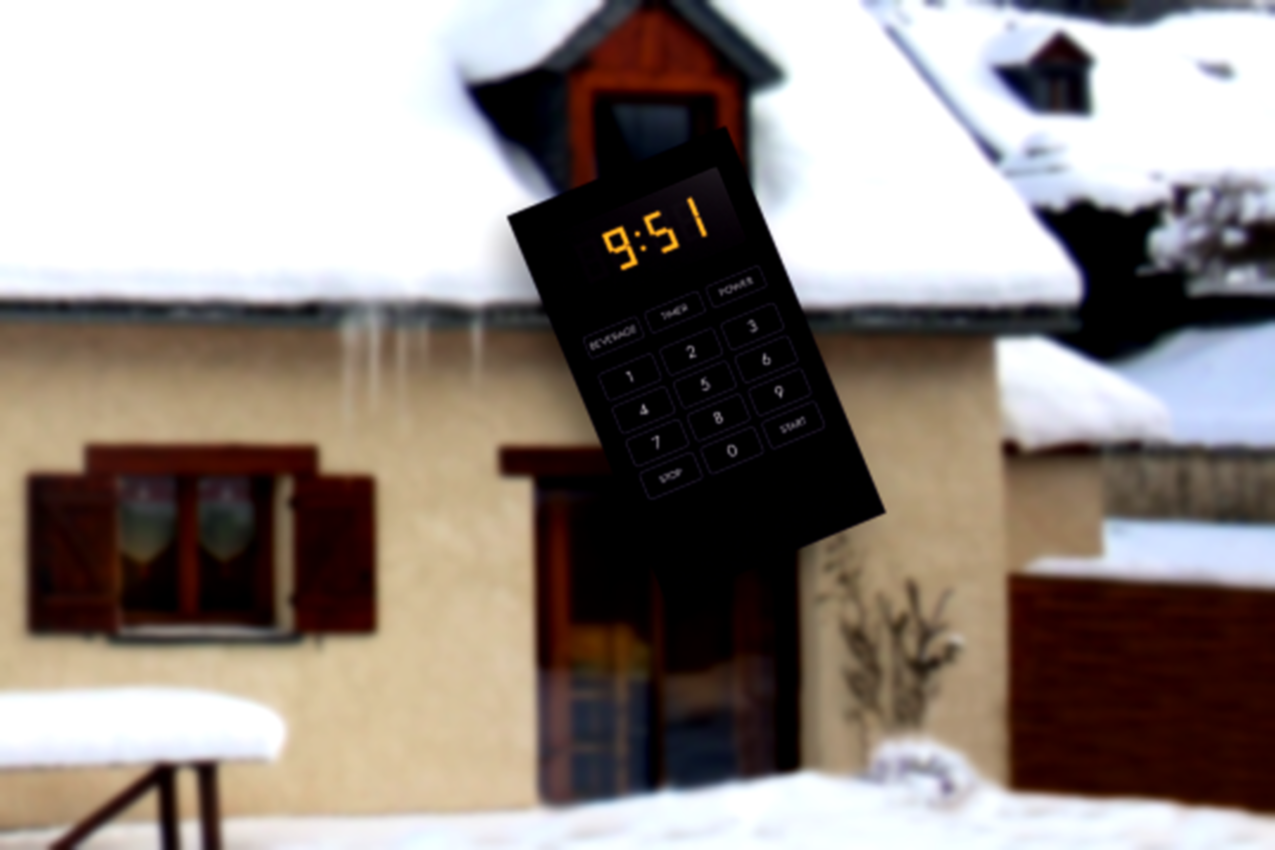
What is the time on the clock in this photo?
9:51
